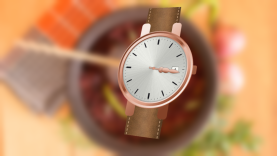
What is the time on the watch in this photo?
3:16
